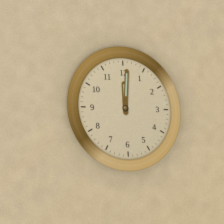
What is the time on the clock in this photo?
12:01
